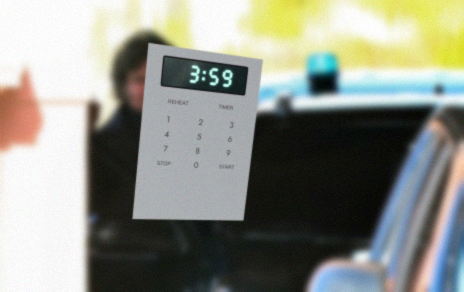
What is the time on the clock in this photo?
3:59
